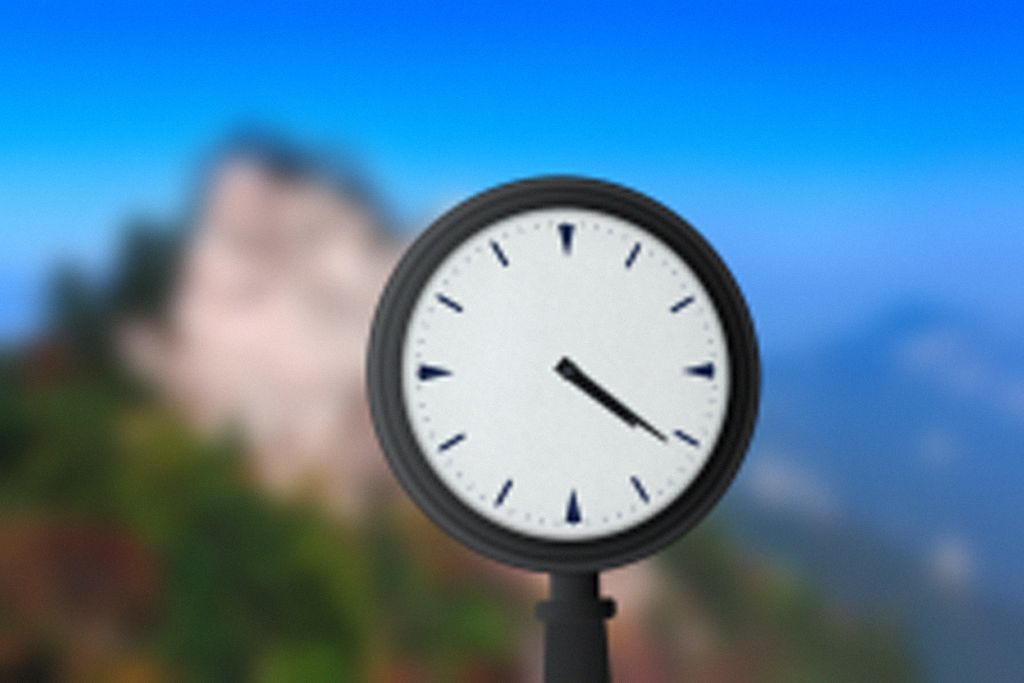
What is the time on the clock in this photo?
4:21
